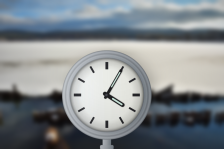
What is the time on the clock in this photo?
4:05
